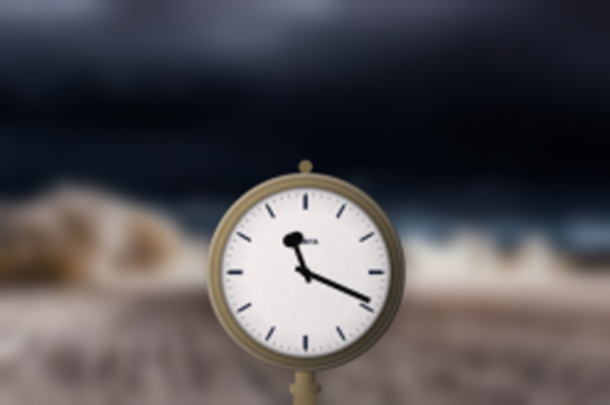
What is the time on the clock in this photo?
11:19
